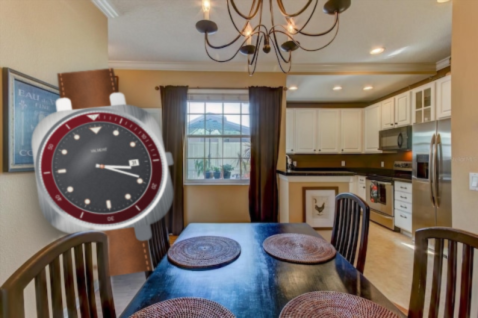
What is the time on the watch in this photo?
3:19
